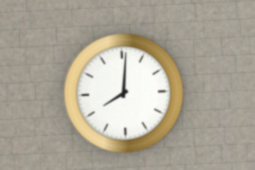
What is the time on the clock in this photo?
8:01
